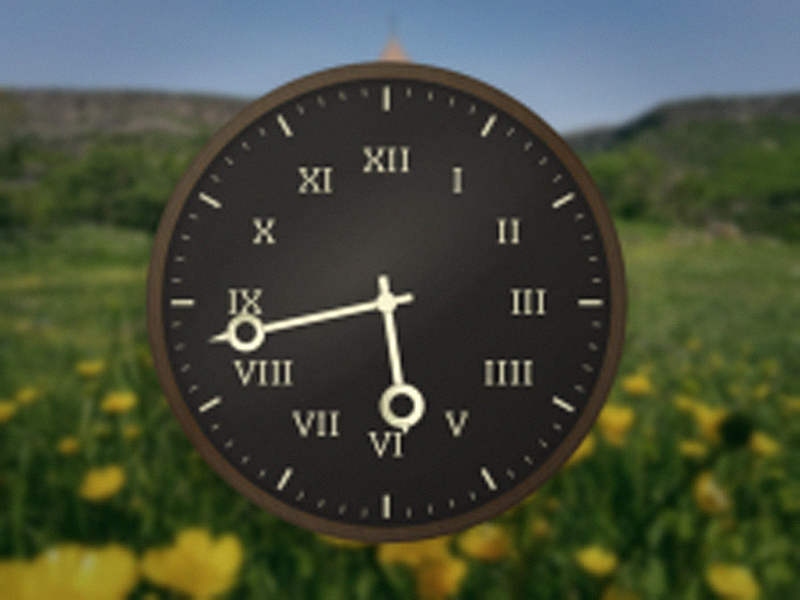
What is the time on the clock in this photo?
5:43
